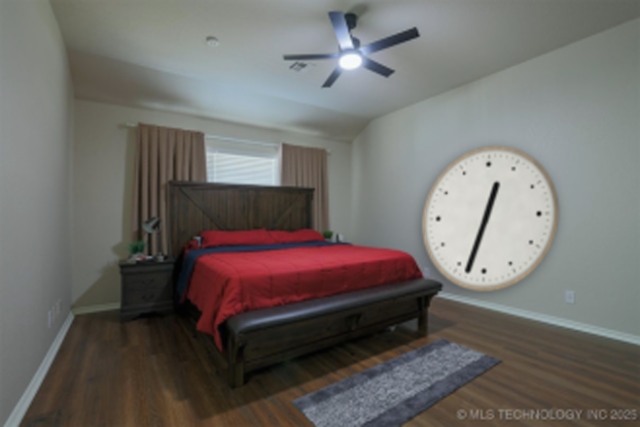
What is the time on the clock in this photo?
12:33
